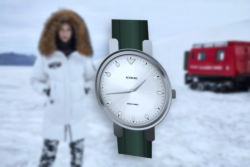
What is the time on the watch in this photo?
1:43
